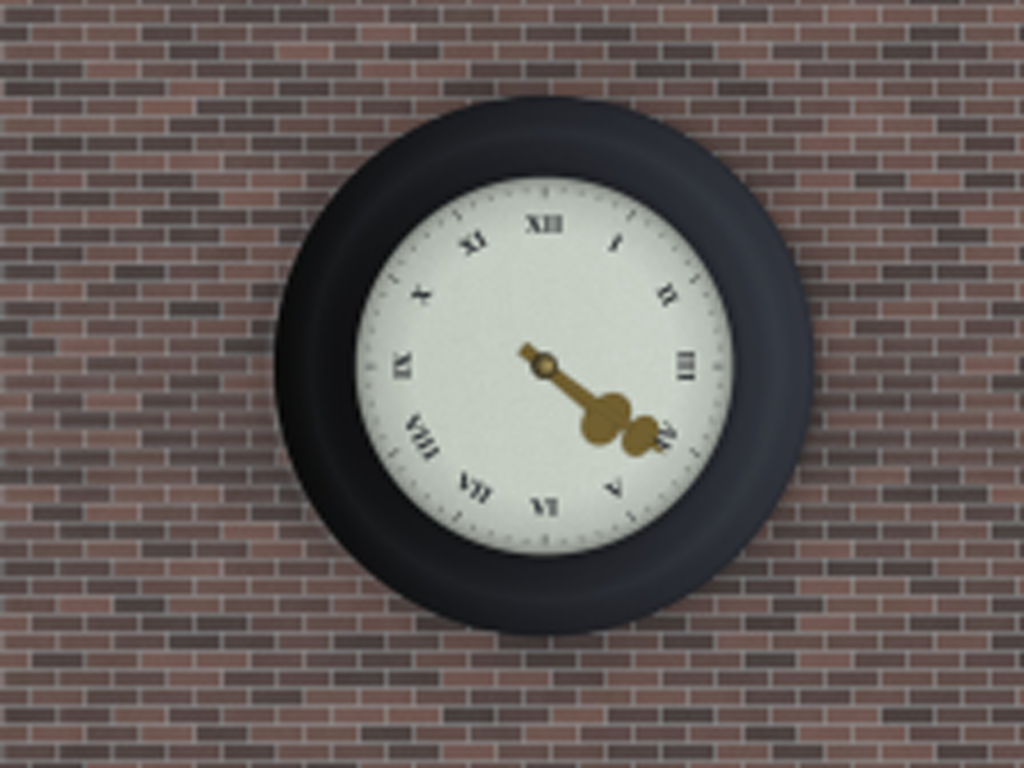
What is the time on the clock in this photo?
4:21
